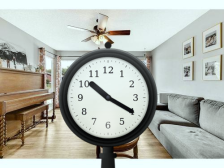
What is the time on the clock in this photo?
10:20
